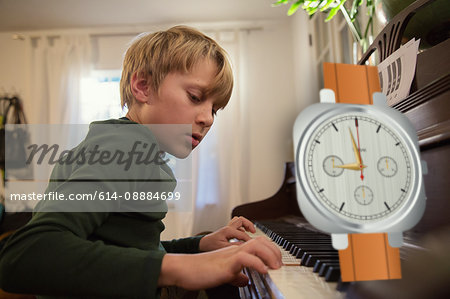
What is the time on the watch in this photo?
8:58
